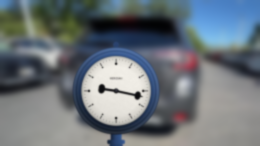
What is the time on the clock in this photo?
9:17
